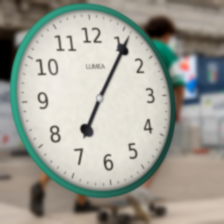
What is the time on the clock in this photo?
7:06
